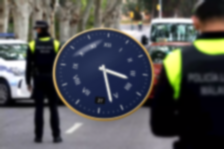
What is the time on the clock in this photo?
3:27
